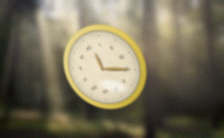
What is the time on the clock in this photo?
12:20
